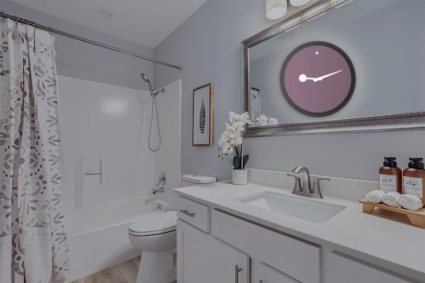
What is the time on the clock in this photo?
9:12
